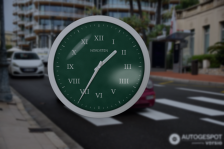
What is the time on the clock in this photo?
1:35
